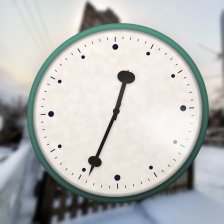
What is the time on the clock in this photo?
12:34
